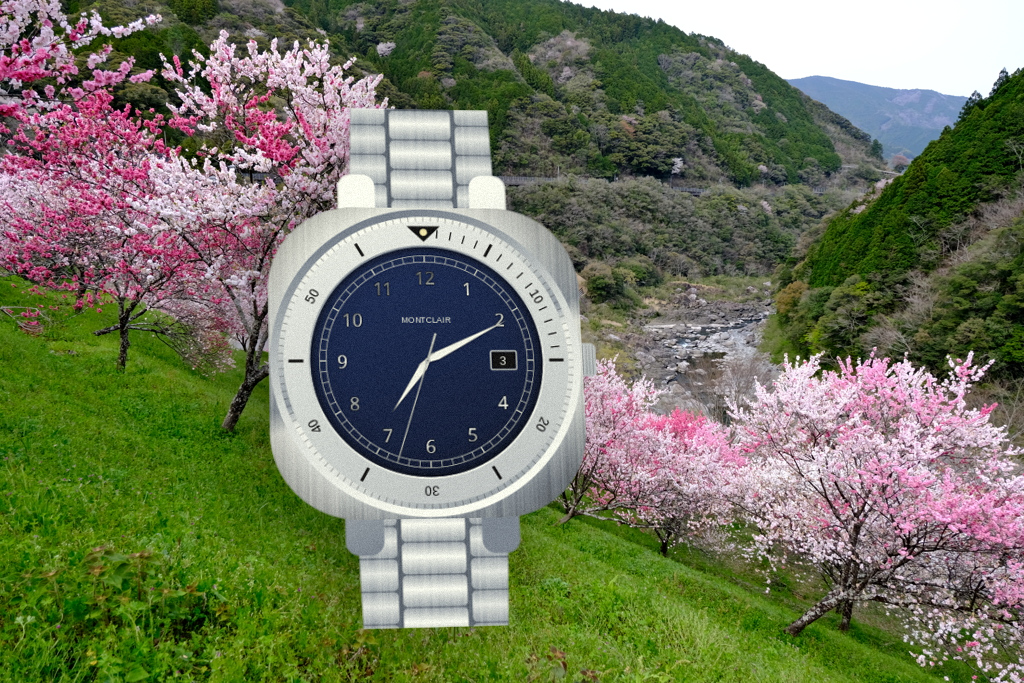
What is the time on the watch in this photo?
7:10:33
